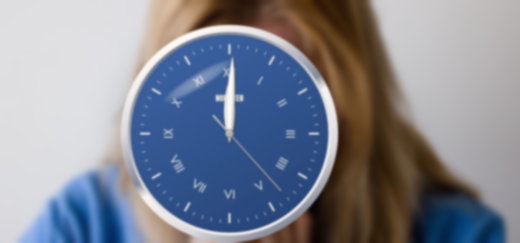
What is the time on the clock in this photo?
12:00:23
